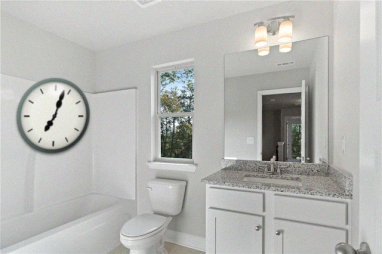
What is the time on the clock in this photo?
7:03
